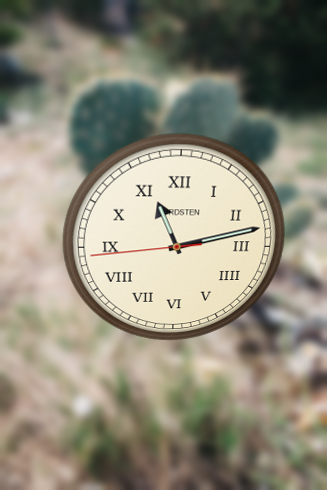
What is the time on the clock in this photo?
11:12:44
